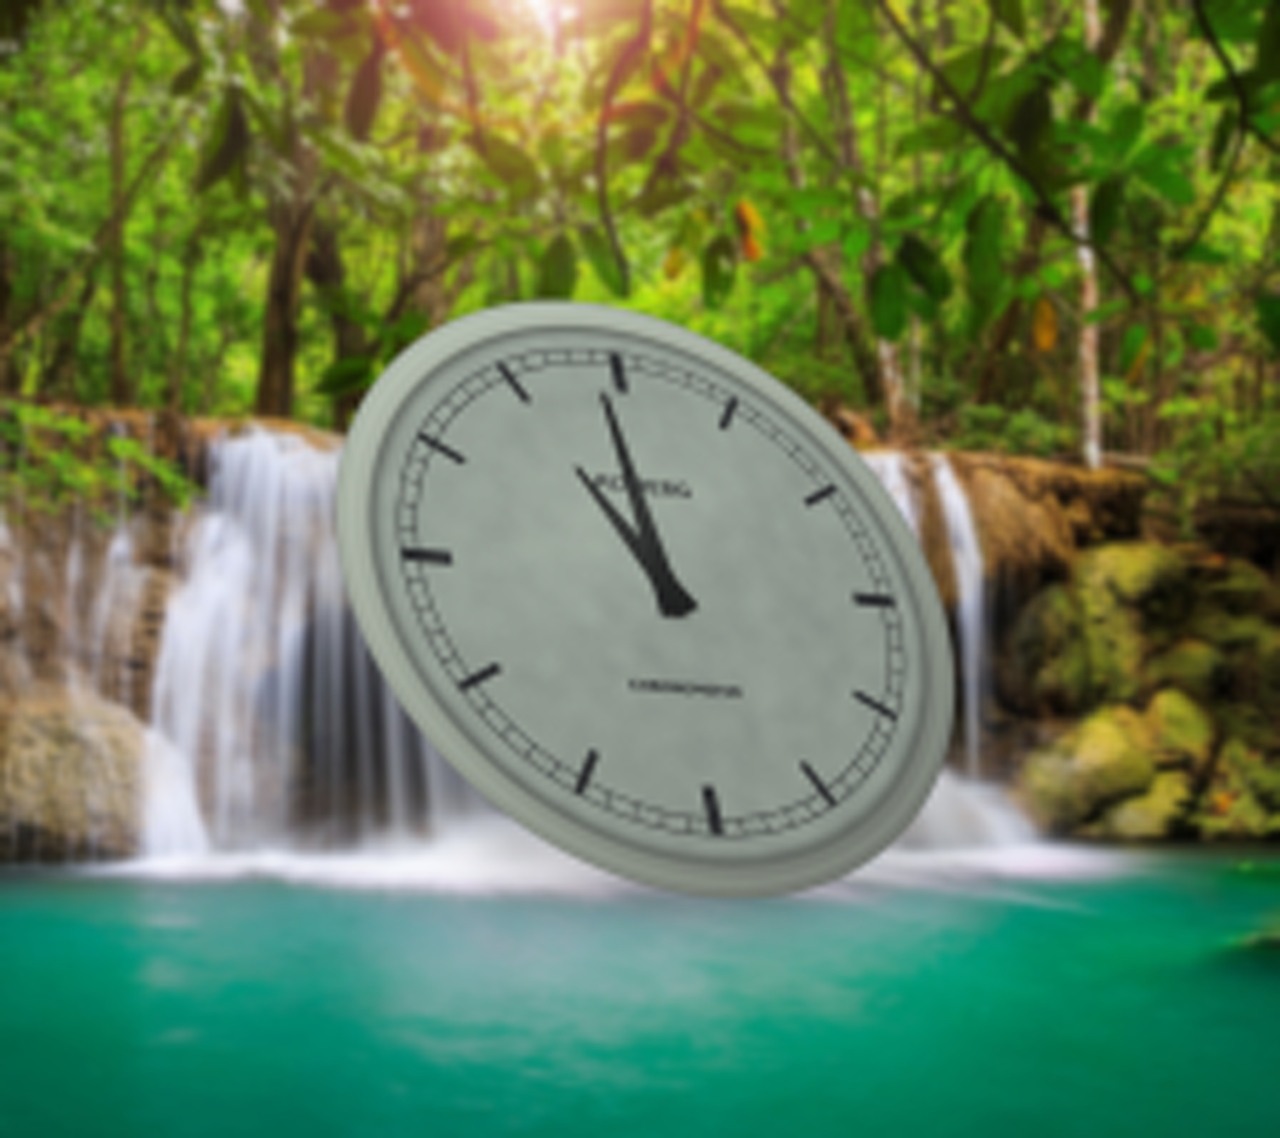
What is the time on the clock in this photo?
10:59
